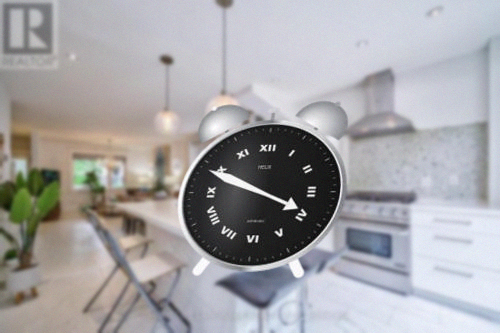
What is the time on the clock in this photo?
3:49
